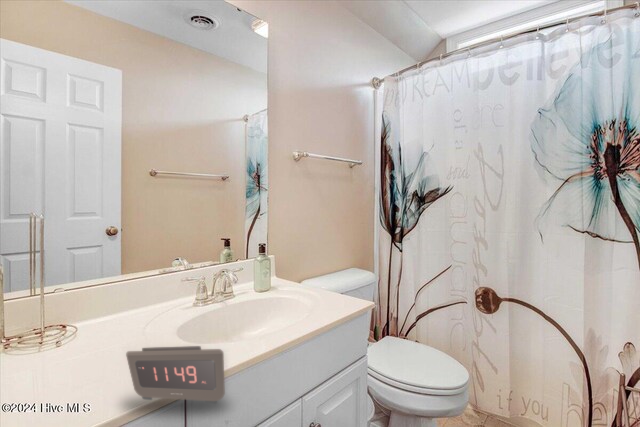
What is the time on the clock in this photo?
11:49
